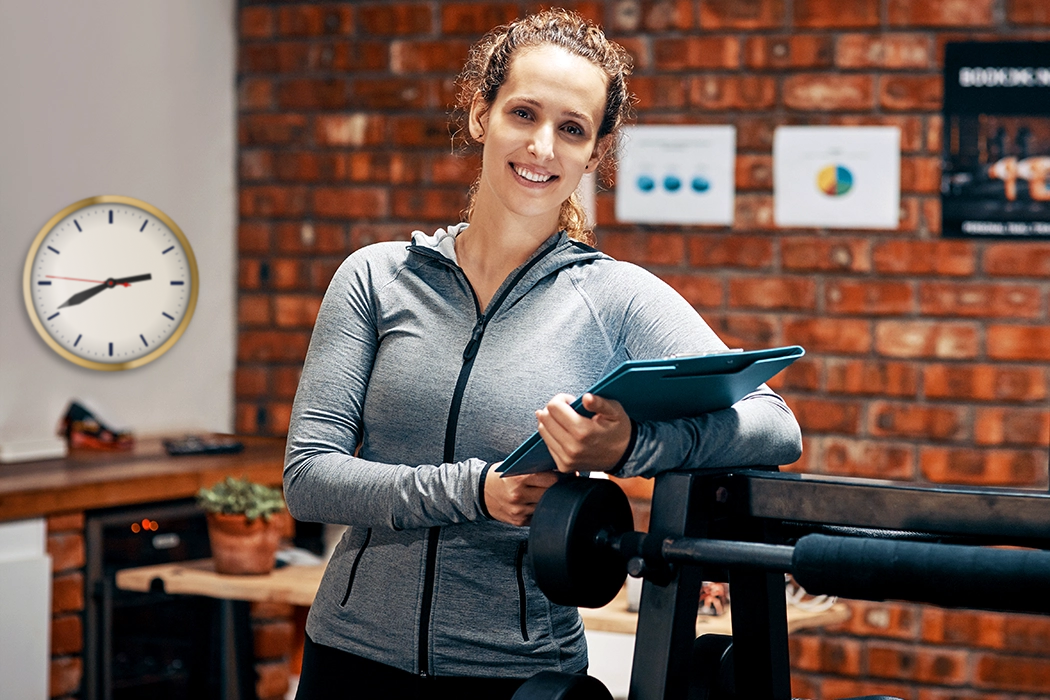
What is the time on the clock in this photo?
2:40:46
